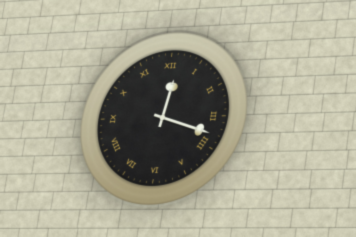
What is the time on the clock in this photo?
12:18
